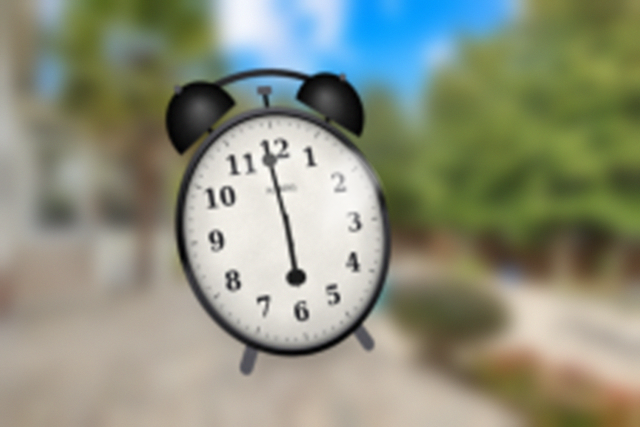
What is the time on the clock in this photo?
5:59
